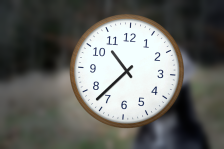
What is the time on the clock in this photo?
10:37
